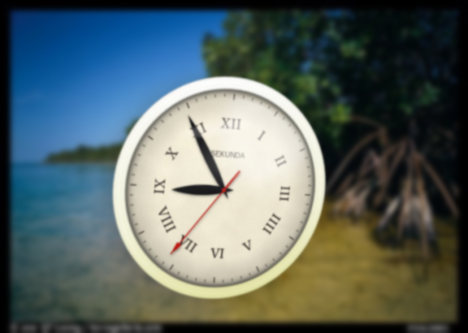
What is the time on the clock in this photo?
8:54:36
